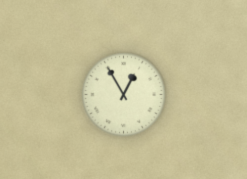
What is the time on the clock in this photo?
12:55
